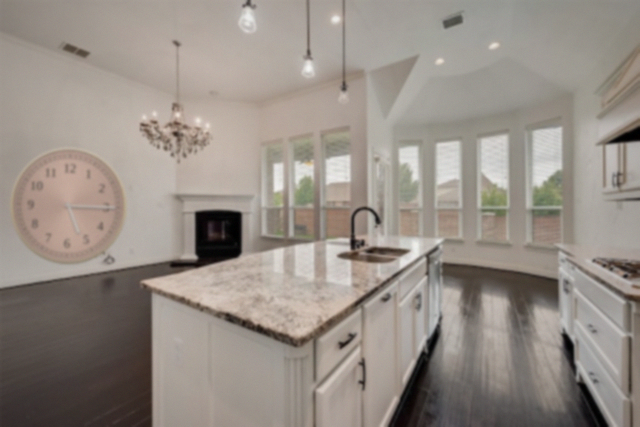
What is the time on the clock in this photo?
5:15
